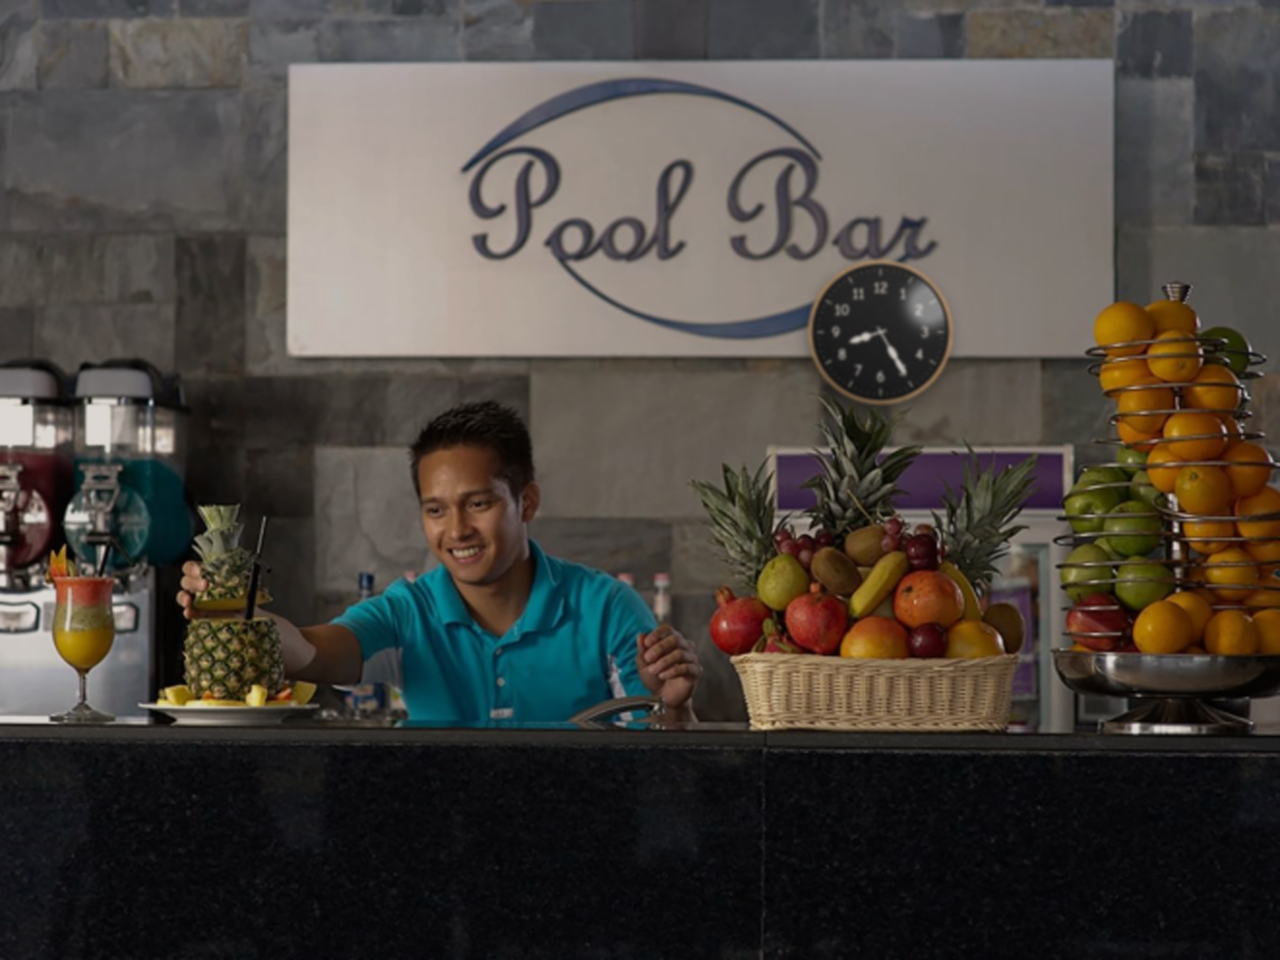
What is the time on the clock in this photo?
8:25
